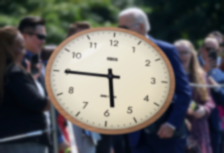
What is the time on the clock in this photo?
5:45
